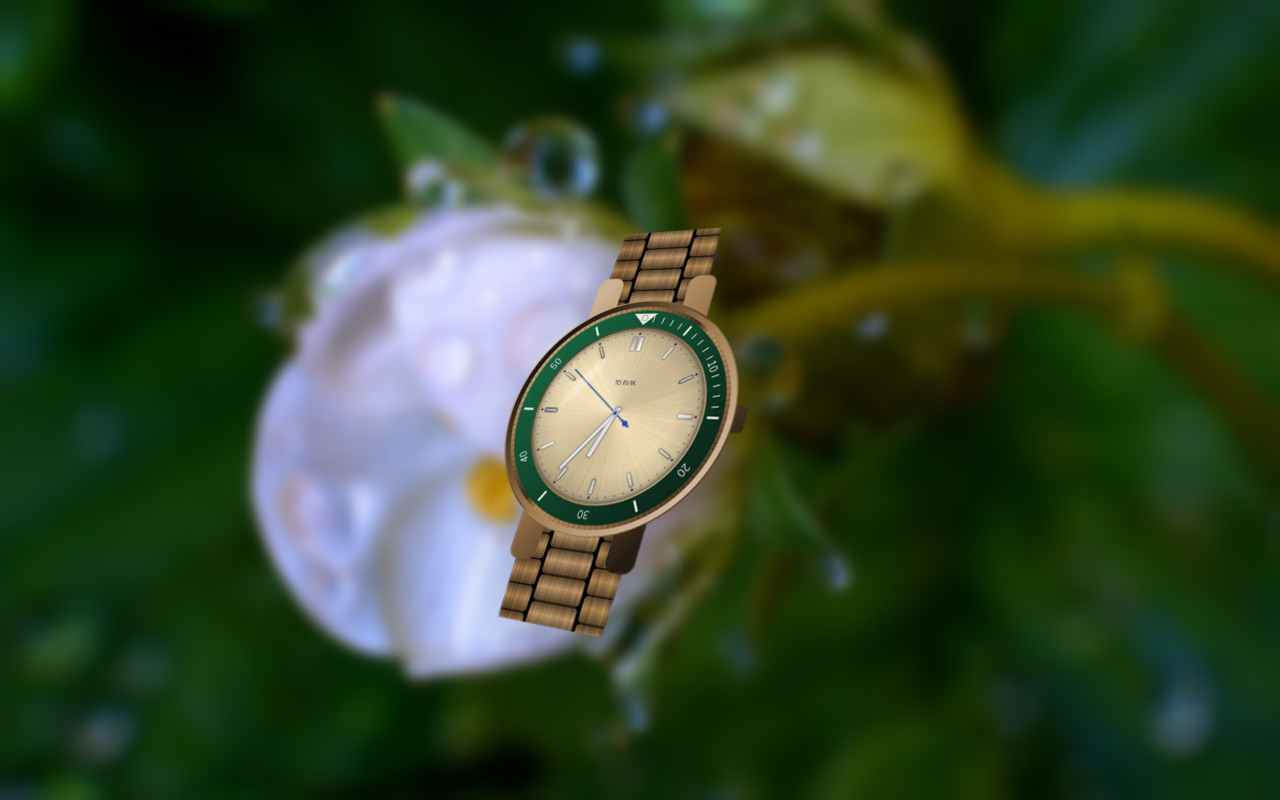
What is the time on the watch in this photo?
6:35:51
